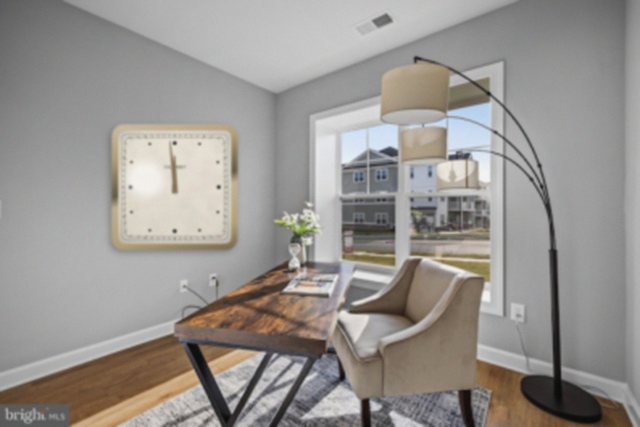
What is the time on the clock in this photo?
11:59
